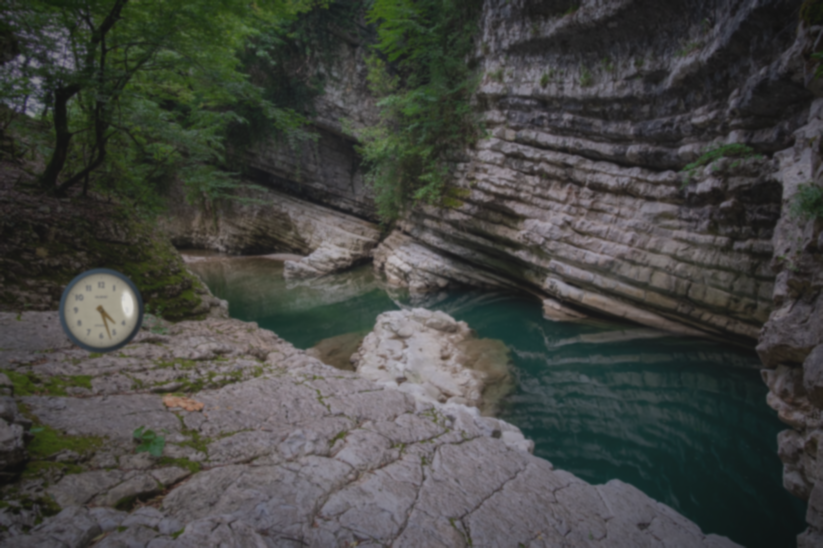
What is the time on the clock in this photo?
4:27
